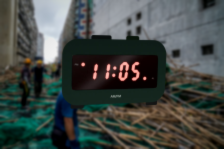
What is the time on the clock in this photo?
11:05
